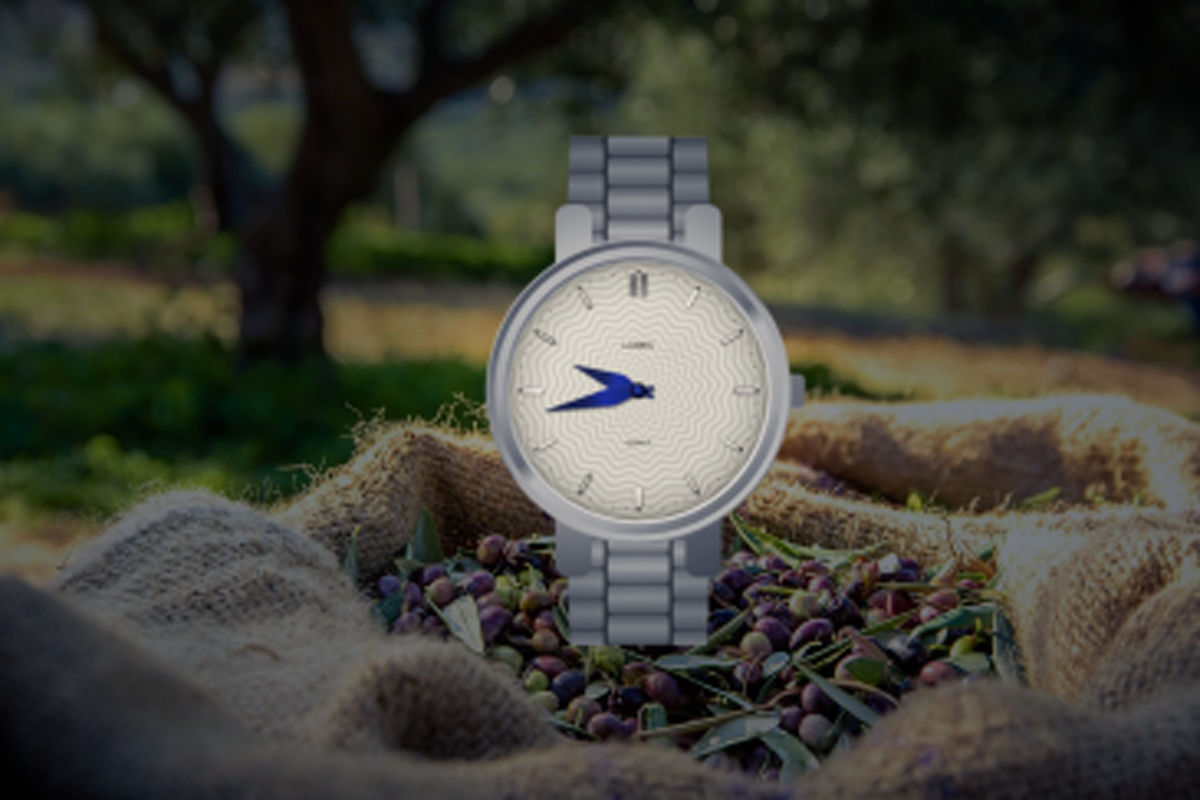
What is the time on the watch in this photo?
9:43
